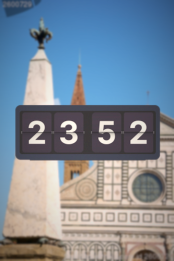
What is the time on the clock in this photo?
23:52
